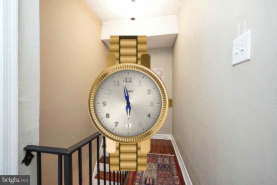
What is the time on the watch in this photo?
5:58
